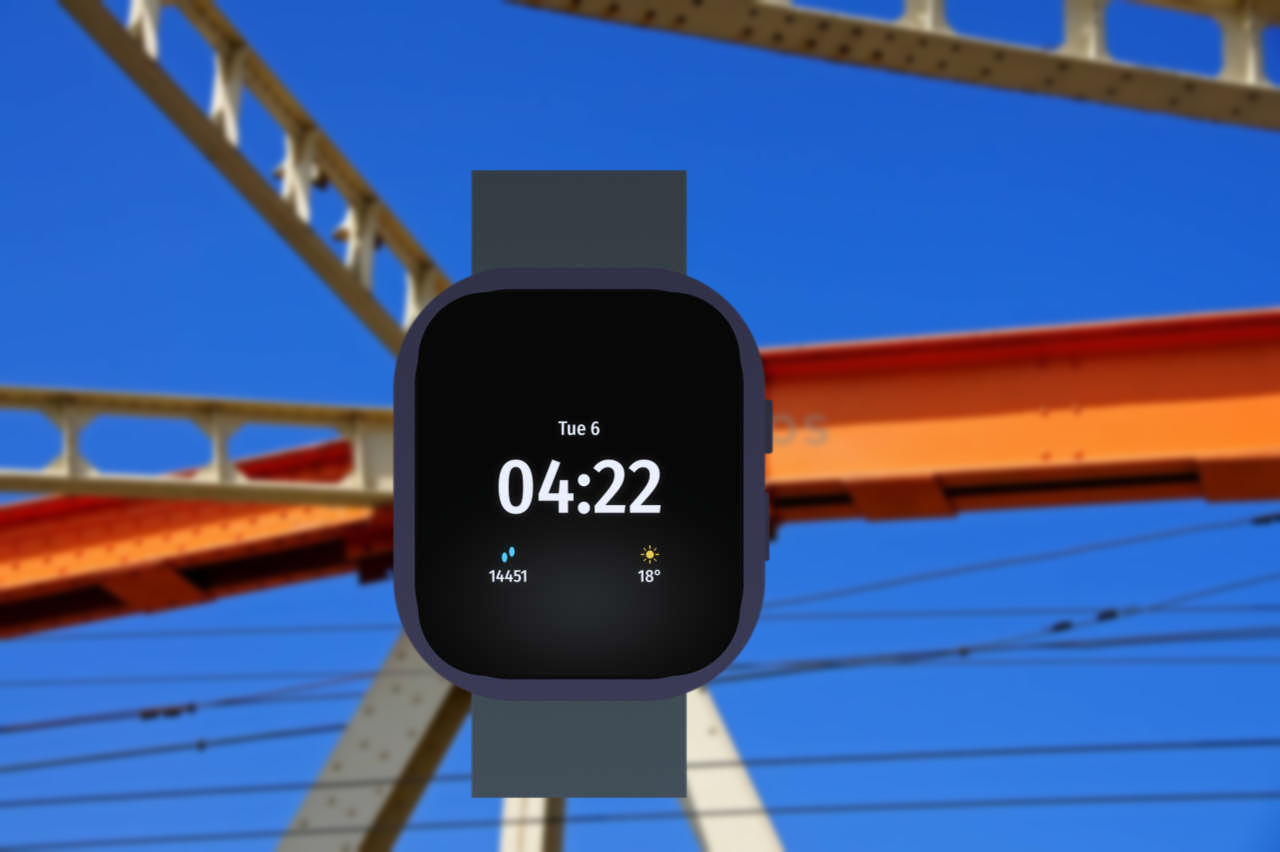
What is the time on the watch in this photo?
4:22
